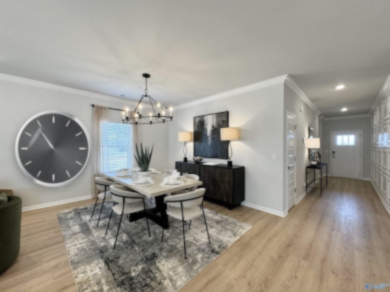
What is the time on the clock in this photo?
10:54
